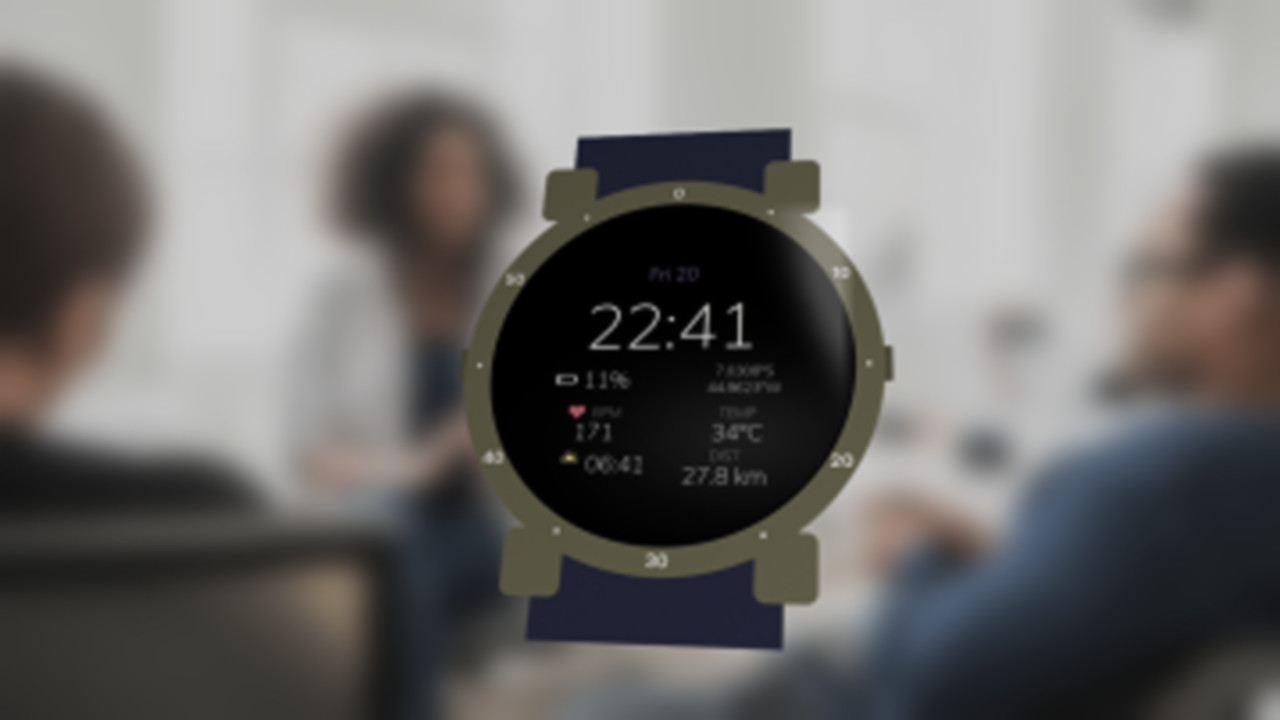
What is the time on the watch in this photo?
22:41
